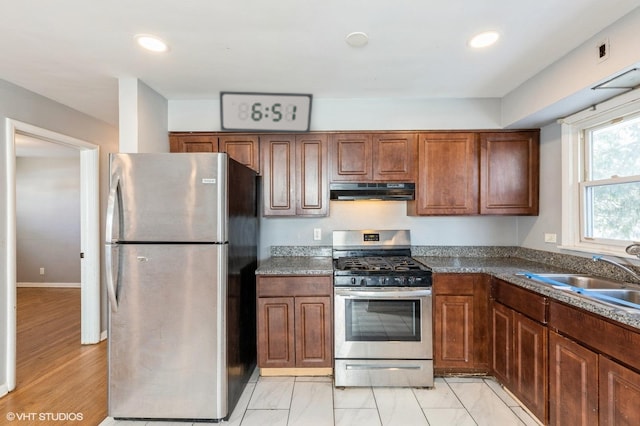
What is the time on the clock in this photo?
6:51
